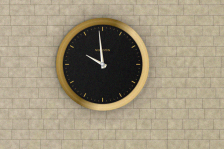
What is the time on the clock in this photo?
9:59
